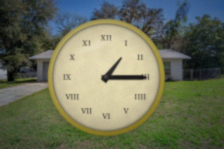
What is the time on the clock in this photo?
1:15
